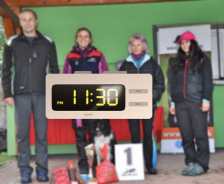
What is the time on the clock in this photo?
11:30
